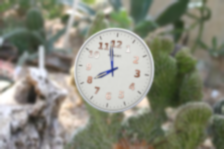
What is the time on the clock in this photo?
7:58
